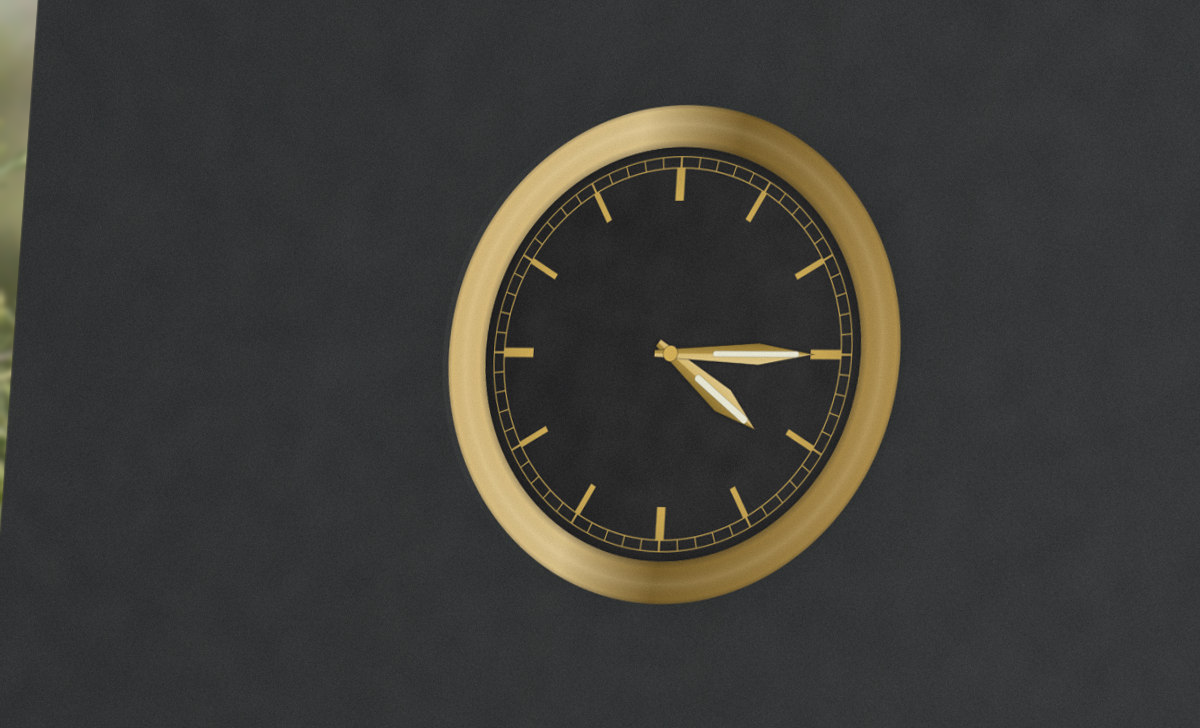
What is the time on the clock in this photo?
4:15
